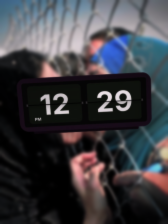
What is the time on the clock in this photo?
12:29
